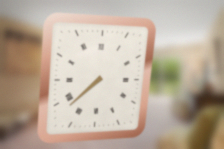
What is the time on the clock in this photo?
7:38
